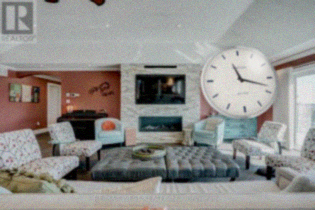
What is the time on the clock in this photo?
11:18
